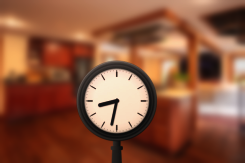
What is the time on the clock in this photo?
8:32
